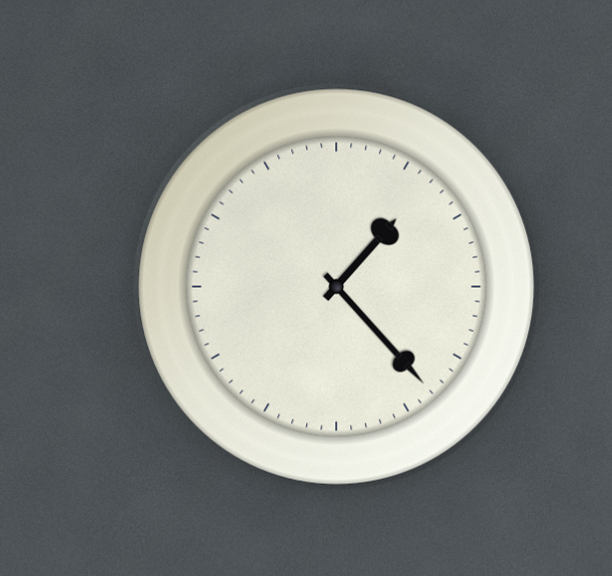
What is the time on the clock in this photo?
1:23
